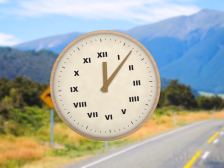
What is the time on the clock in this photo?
12:07
